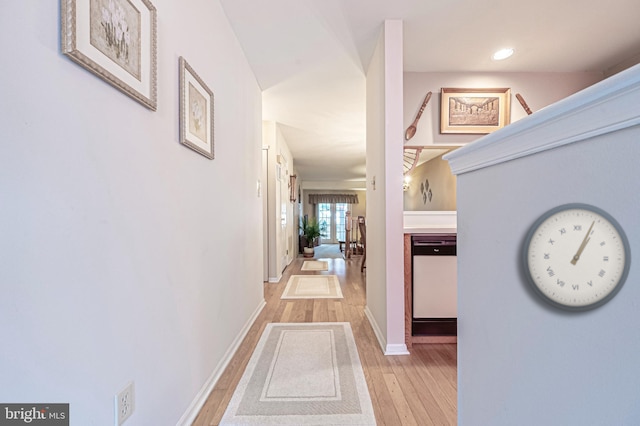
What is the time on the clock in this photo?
1:04
